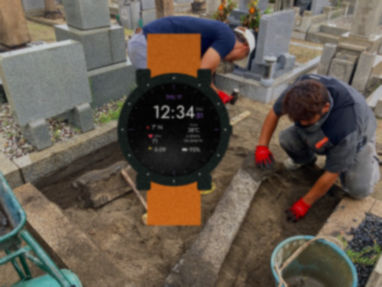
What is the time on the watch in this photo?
12:34
